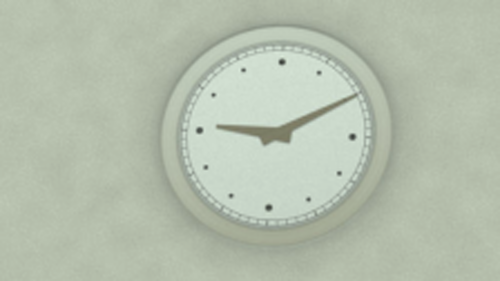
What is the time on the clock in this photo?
9:10
